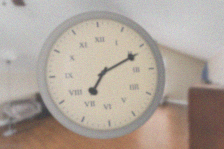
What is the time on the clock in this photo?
7:11
